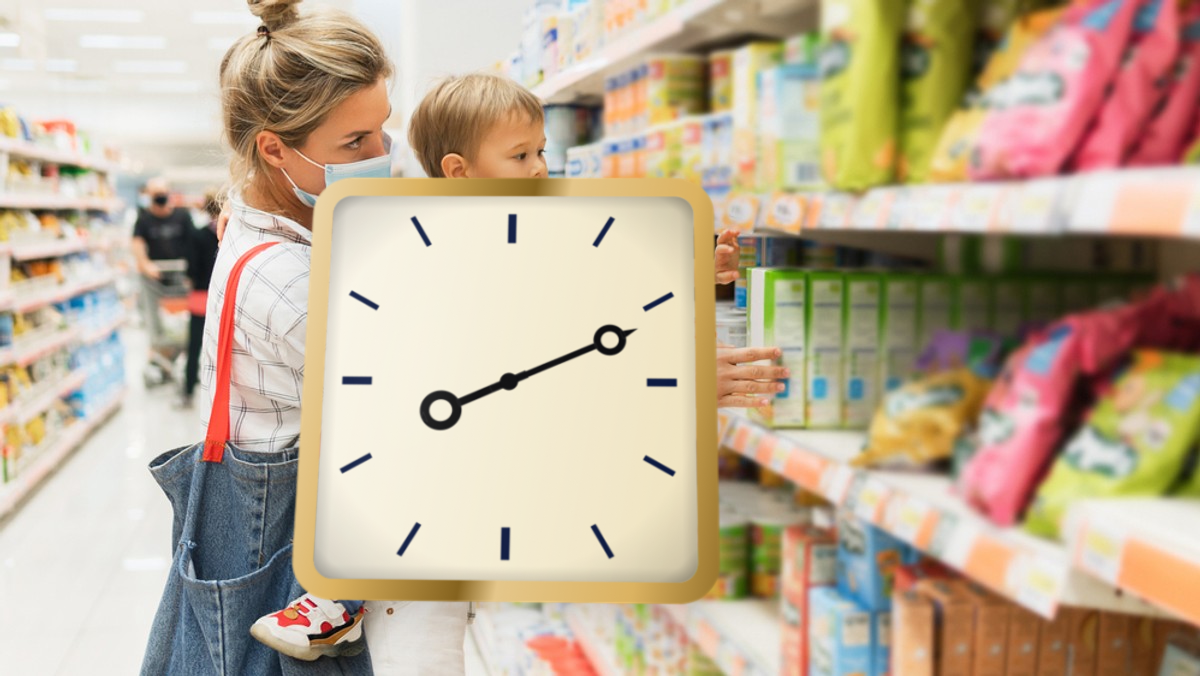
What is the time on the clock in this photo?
8:11
